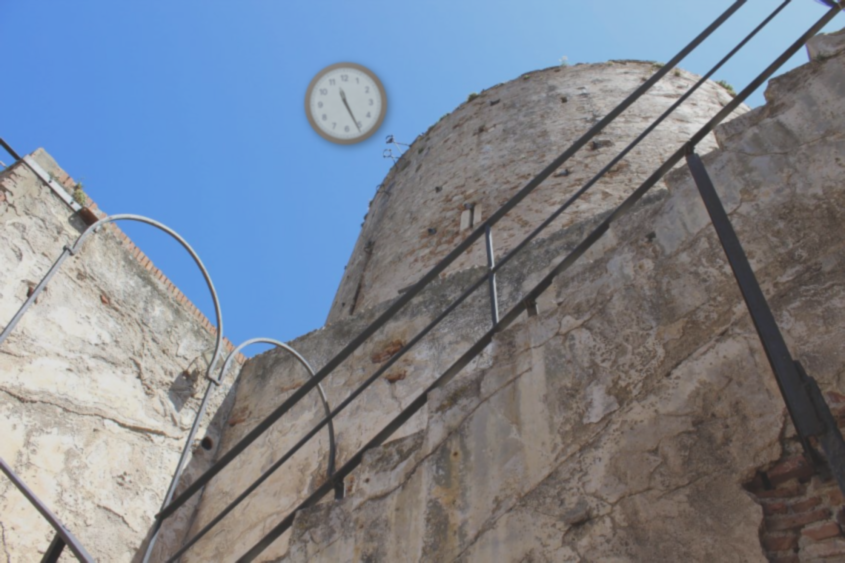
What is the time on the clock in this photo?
11:26
